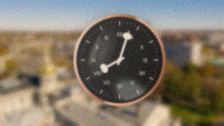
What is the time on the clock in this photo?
8:03
